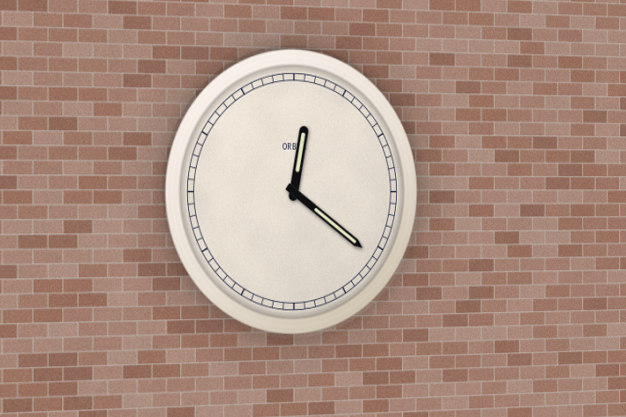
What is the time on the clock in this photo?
12:21
